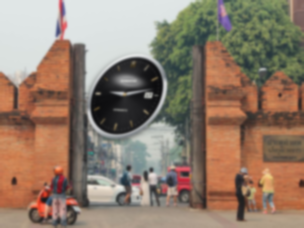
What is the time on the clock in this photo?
9:13
